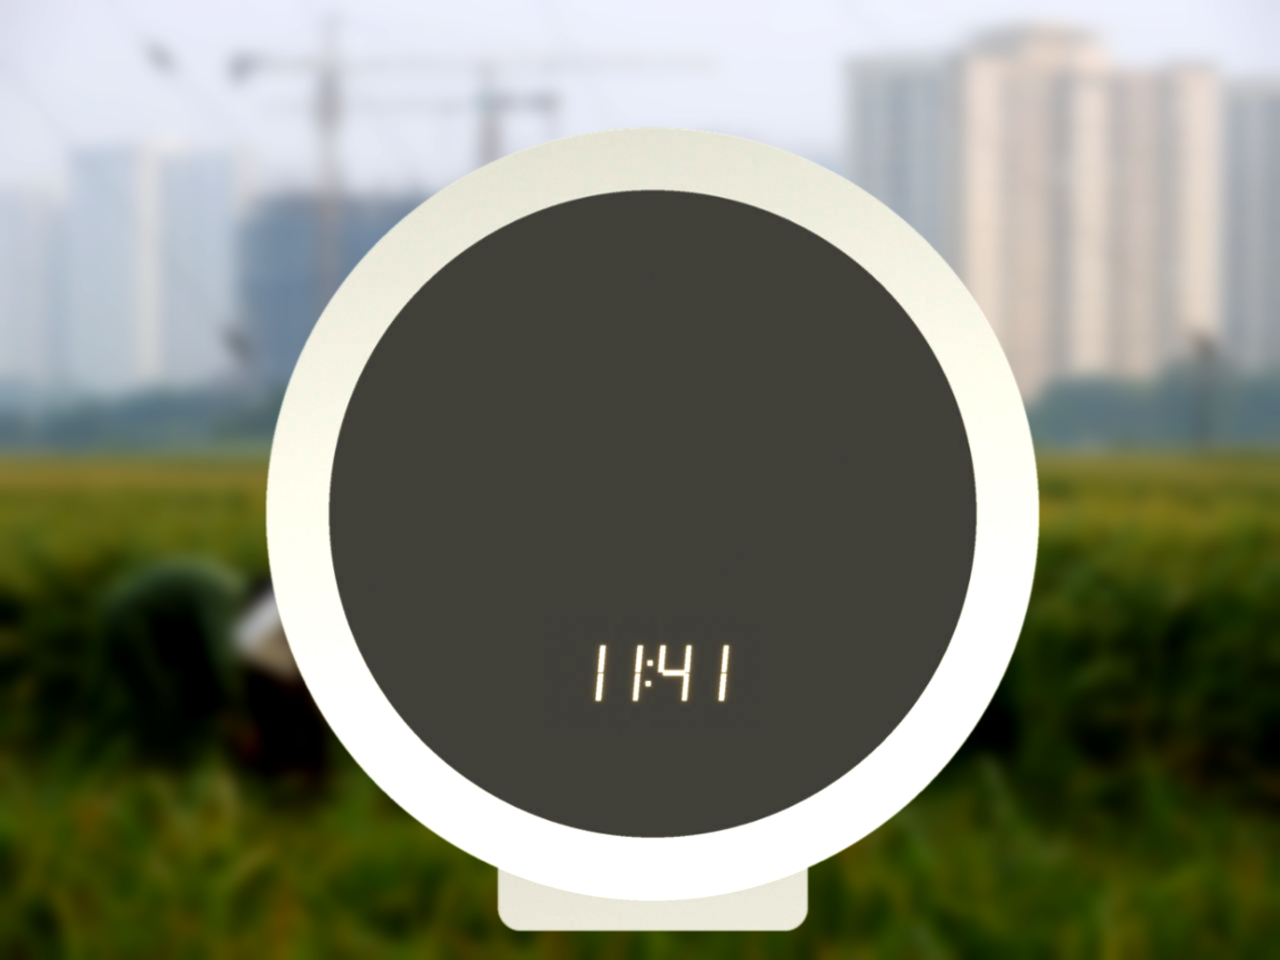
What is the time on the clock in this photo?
11:41
